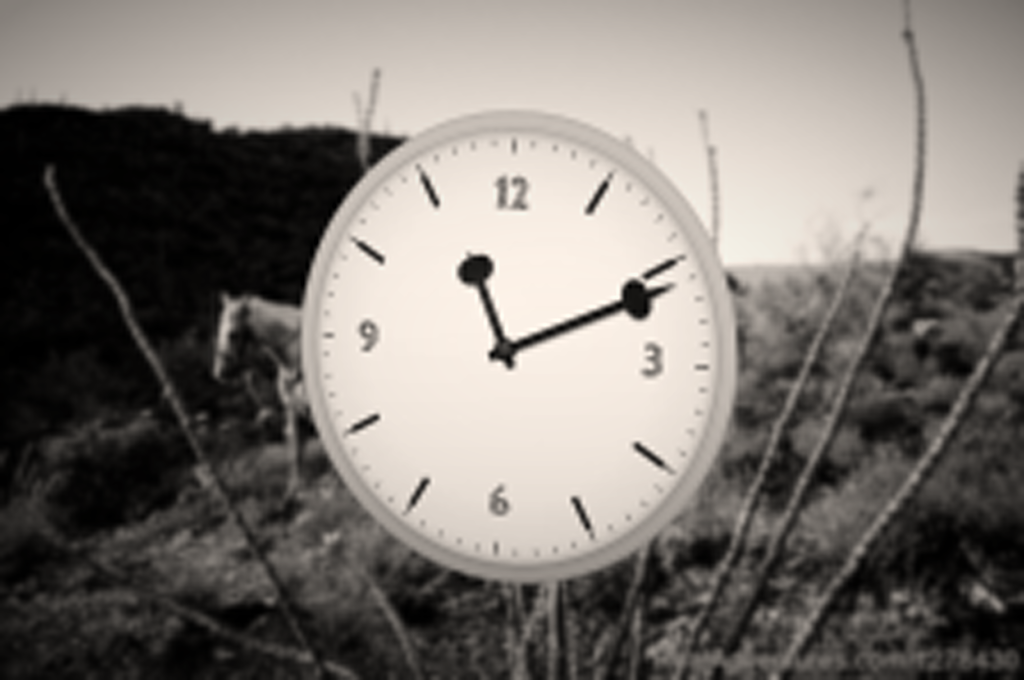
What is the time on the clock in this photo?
11:11
